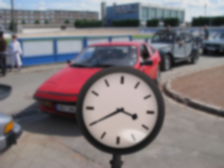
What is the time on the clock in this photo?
3:40
